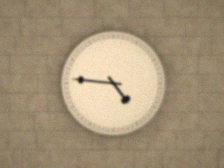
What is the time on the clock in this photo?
4:46
